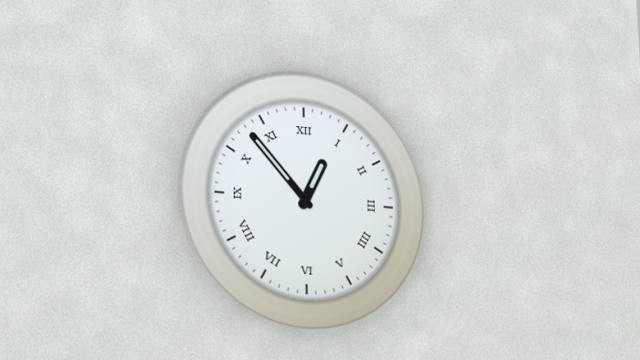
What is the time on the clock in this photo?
12:53
